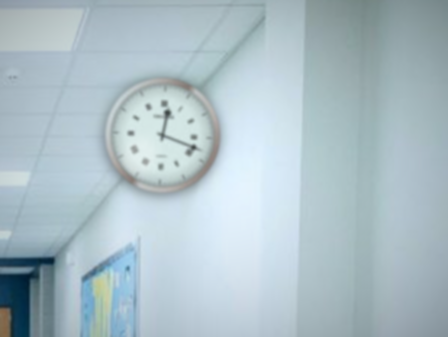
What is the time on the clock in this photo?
12:18
